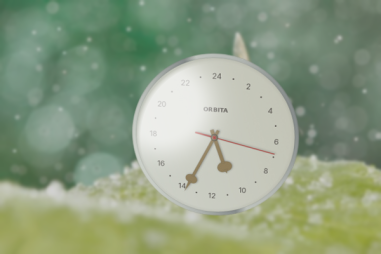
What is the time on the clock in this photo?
10:34:17
